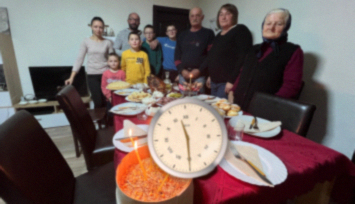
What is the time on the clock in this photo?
11:30
